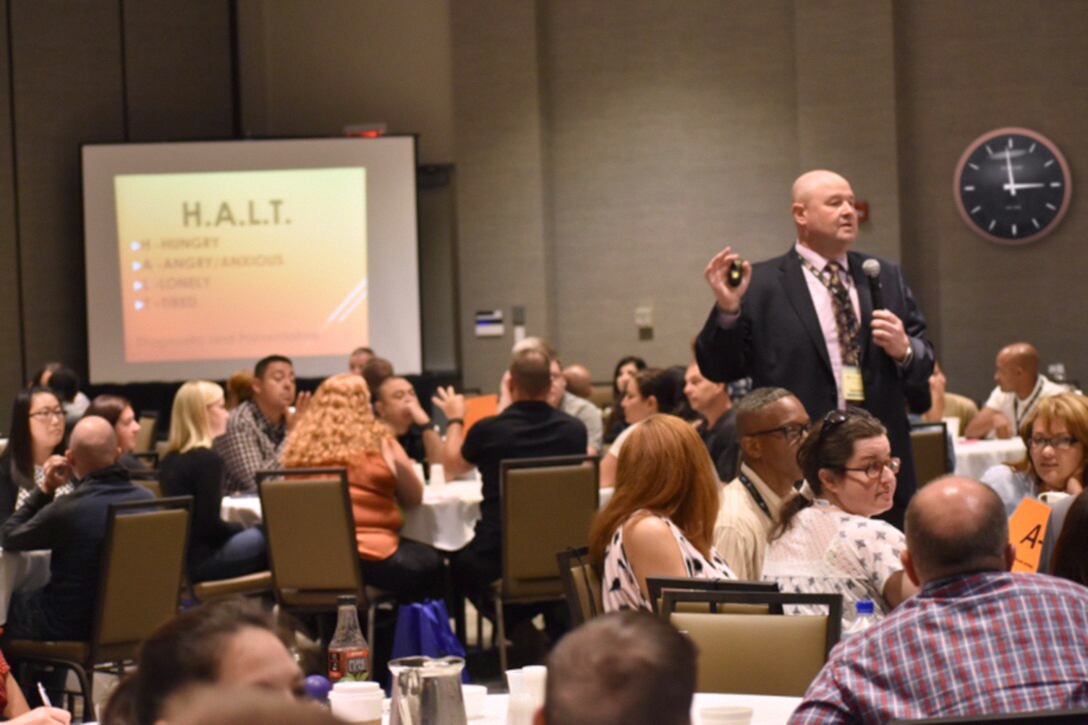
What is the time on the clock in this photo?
2:59
